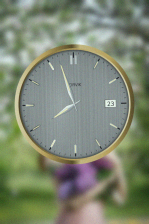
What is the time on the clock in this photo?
7:57
